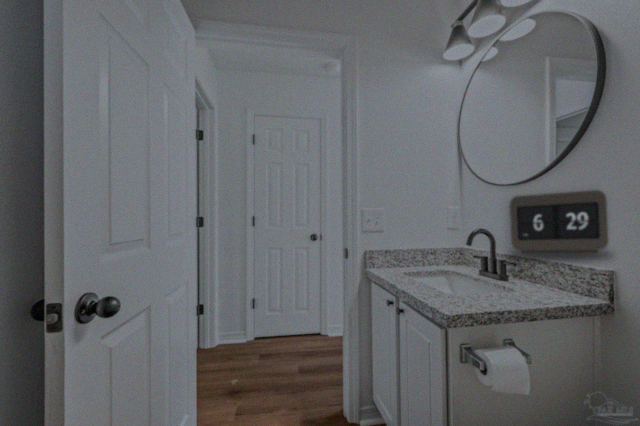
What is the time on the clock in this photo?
6:29
